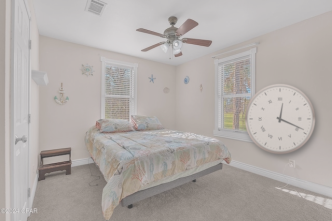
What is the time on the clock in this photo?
12:19
